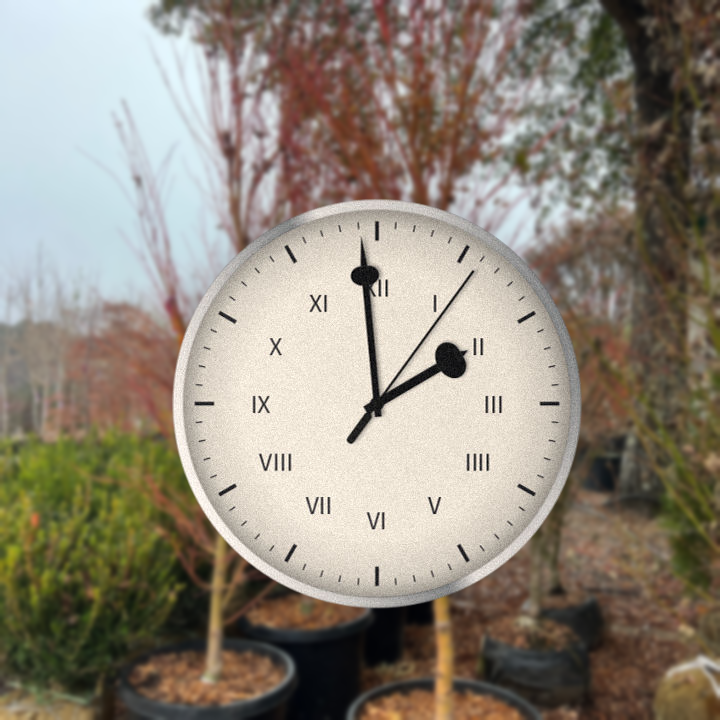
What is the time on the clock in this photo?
1:59:06
